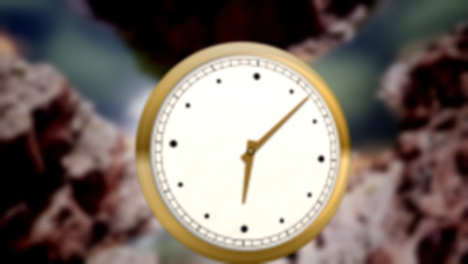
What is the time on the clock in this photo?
6:07
